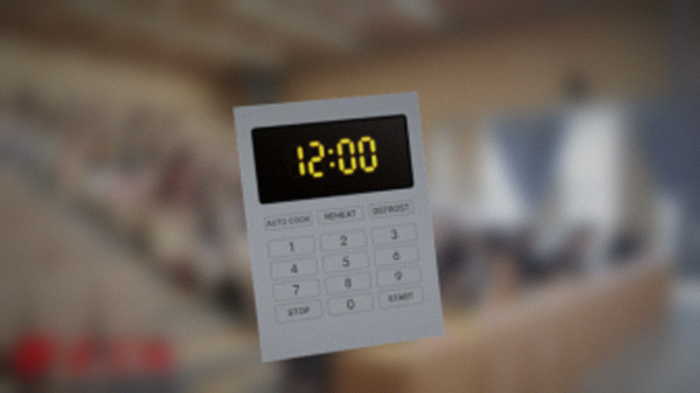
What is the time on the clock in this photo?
12:00
